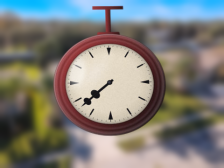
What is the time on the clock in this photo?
7:38
